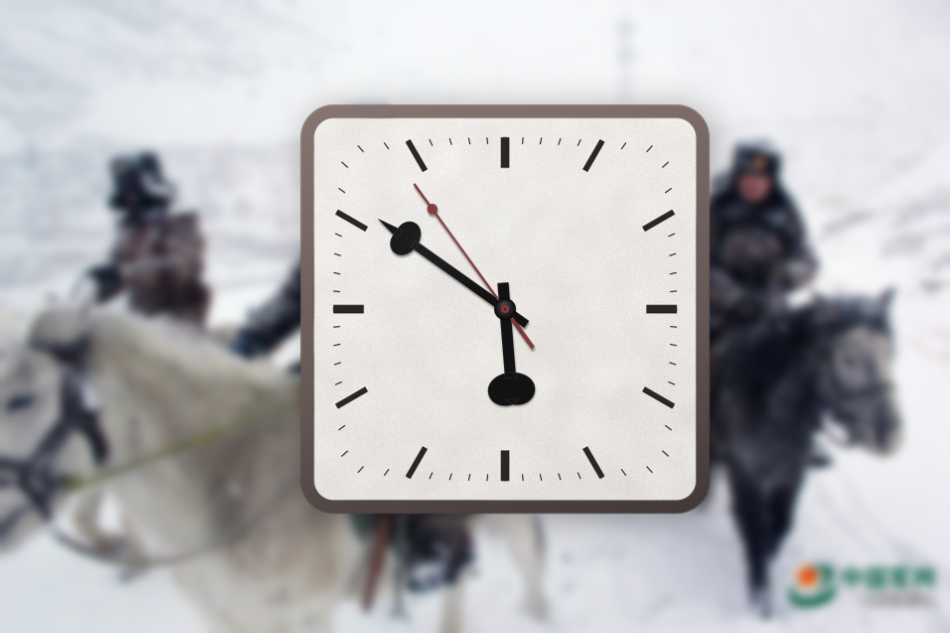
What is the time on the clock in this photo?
5:50:54
